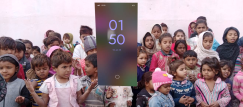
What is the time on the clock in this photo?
1:50
